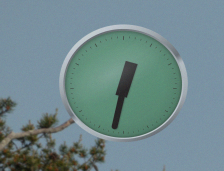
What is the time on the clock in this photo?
12:32
